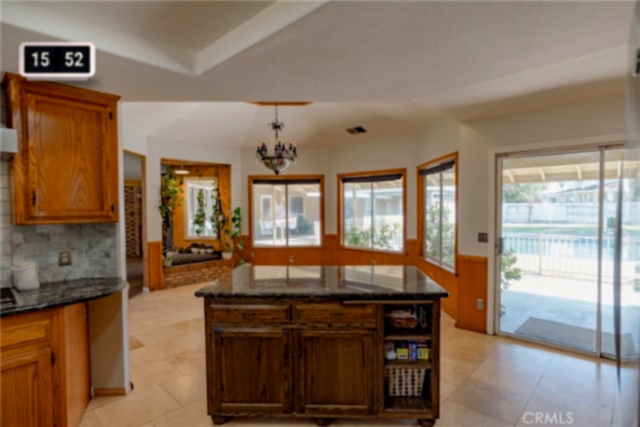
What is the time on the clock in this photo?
15:52
